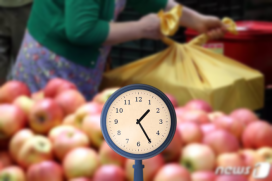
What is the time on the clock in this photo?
1:25
